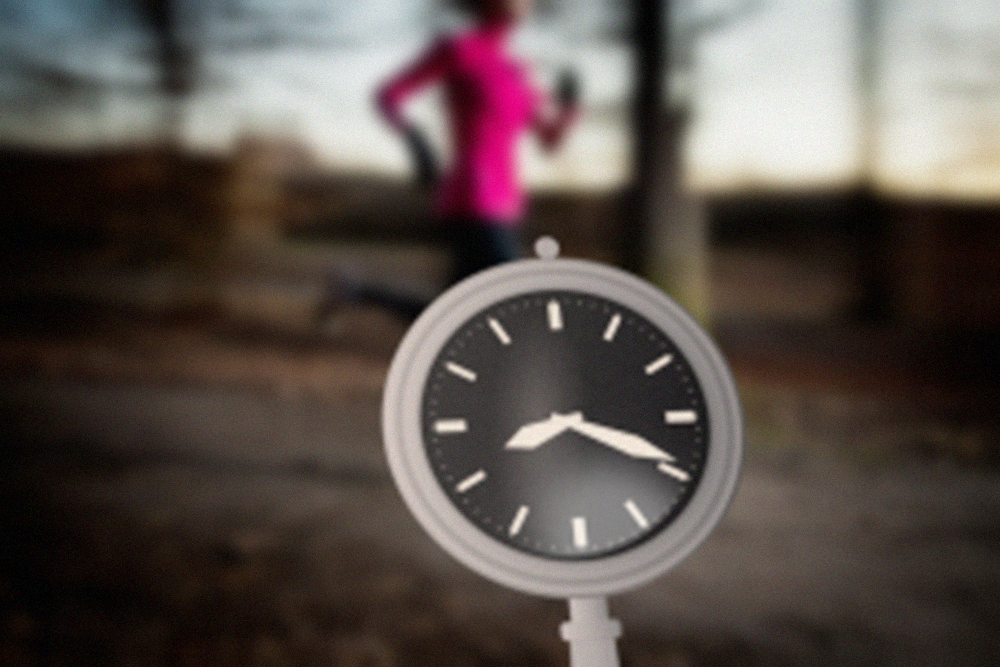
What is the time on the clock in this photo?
8:19
